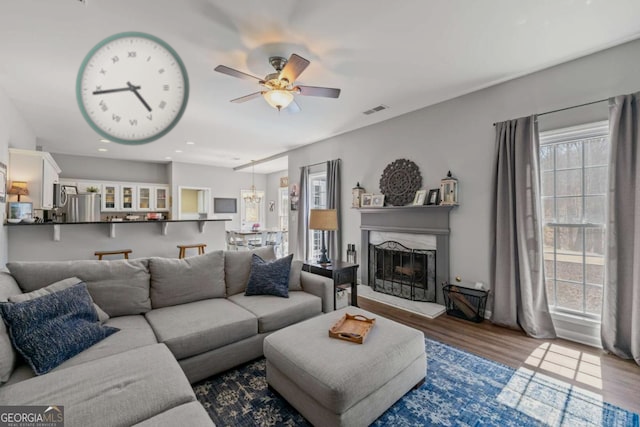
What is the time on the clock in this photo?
4:44
